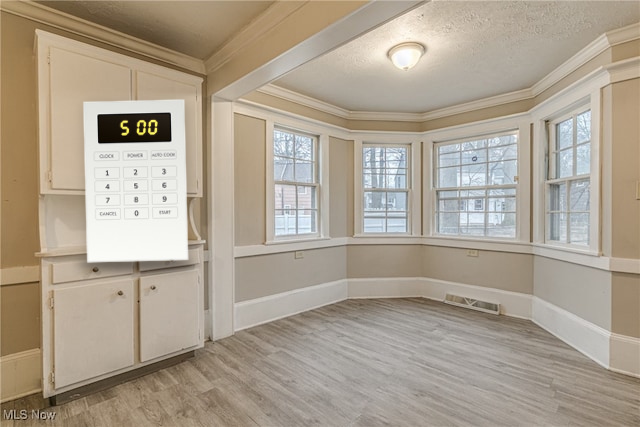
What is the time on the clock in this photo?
5:00
